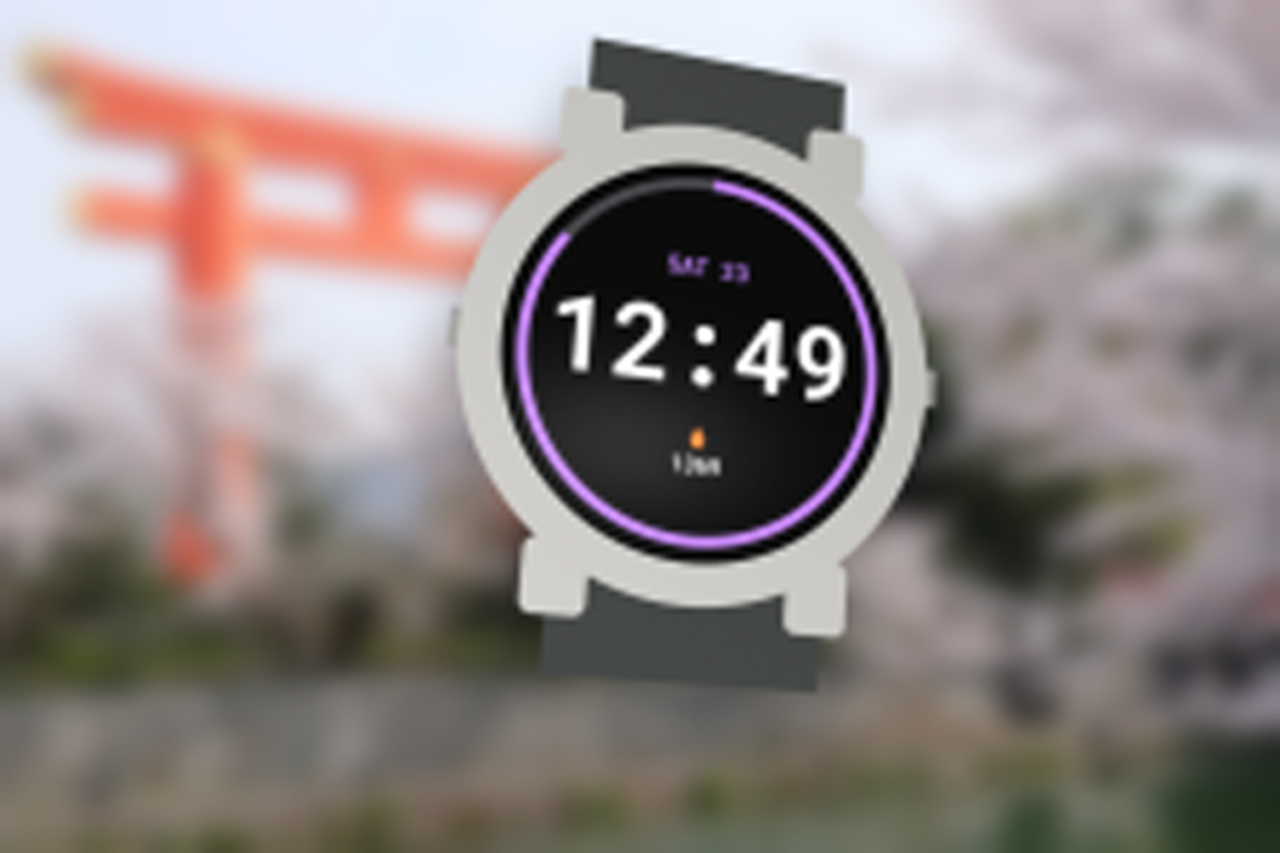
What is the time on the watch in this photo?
12:49
